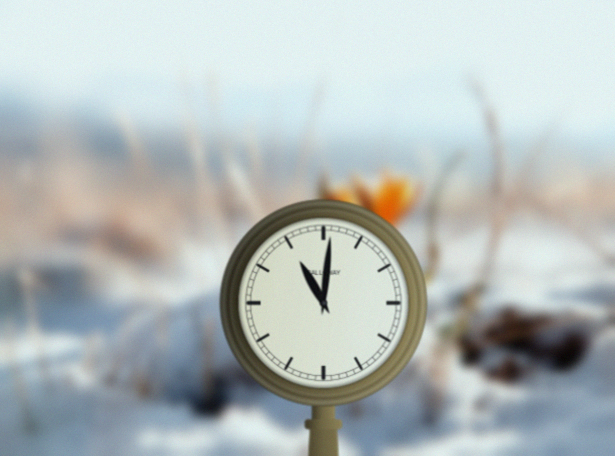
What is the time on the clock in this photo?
11:01
